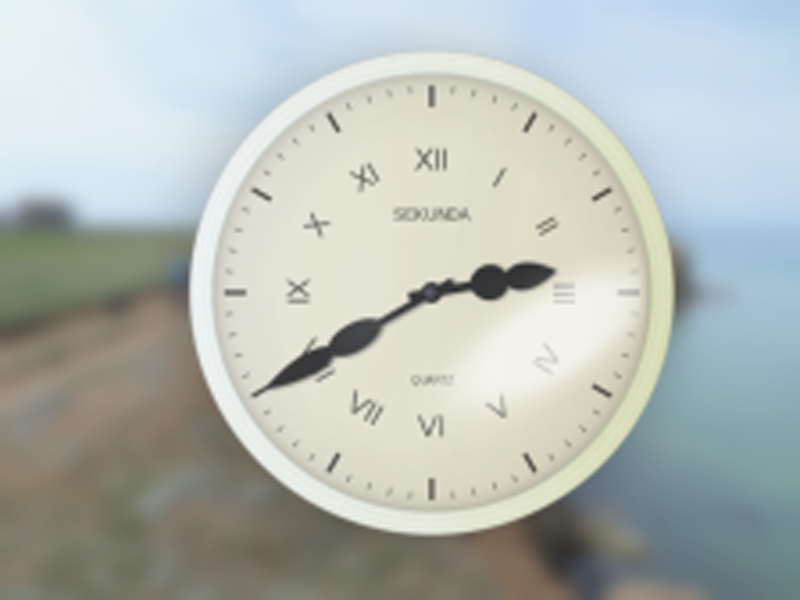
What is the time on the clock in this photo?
2:40
